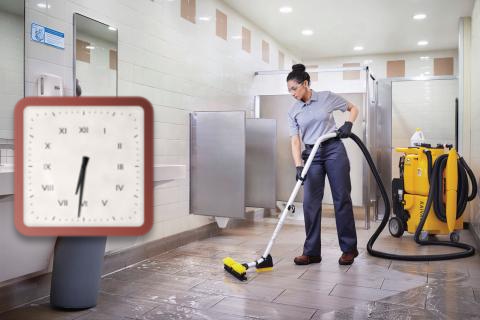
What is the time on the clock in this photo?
6:31
